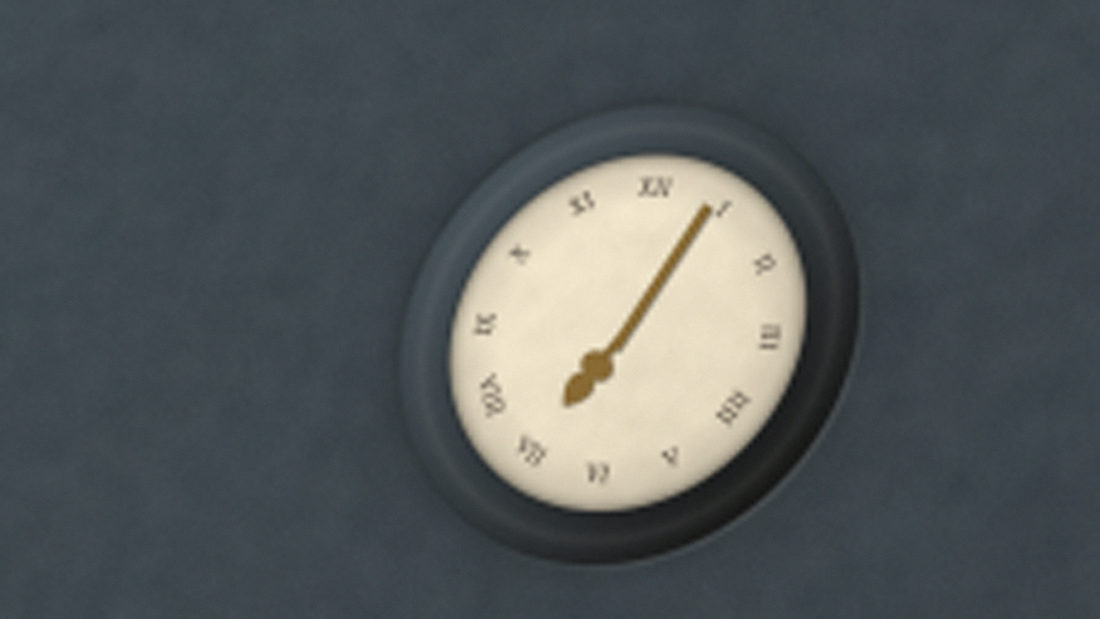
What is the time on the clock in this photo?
7:04
